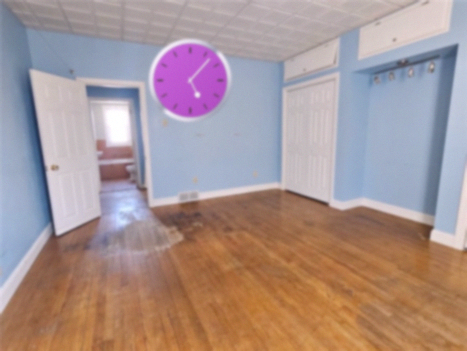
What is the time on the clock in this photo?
5:07
